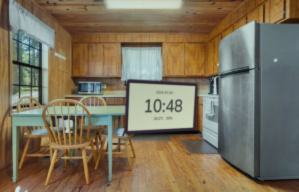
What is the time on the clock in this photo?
10:48
